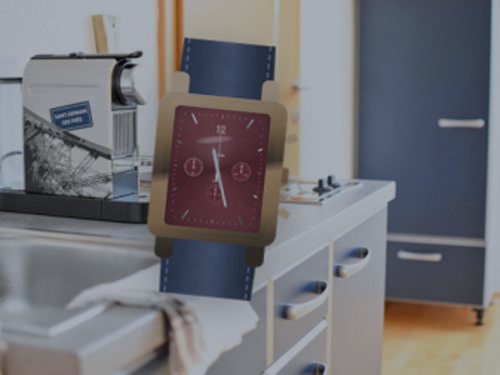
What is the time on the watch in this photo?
11:27
